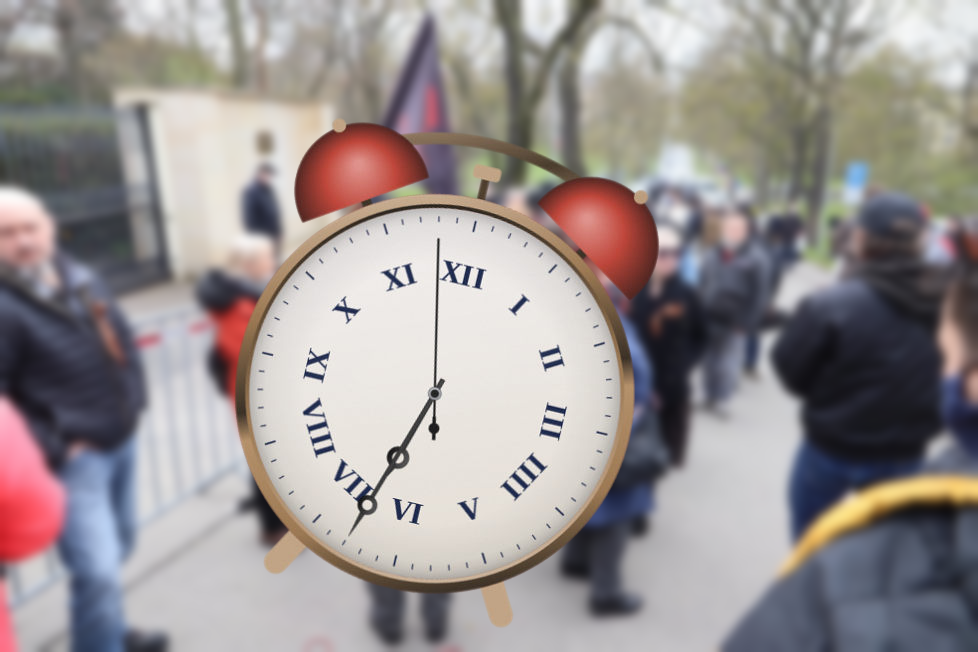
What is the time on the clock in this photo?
6:32:58
